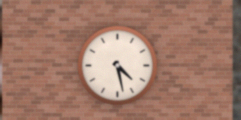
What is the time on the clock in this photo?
4:28
